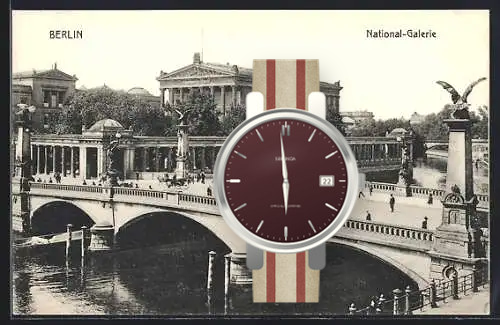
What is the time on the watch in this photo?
5:59
